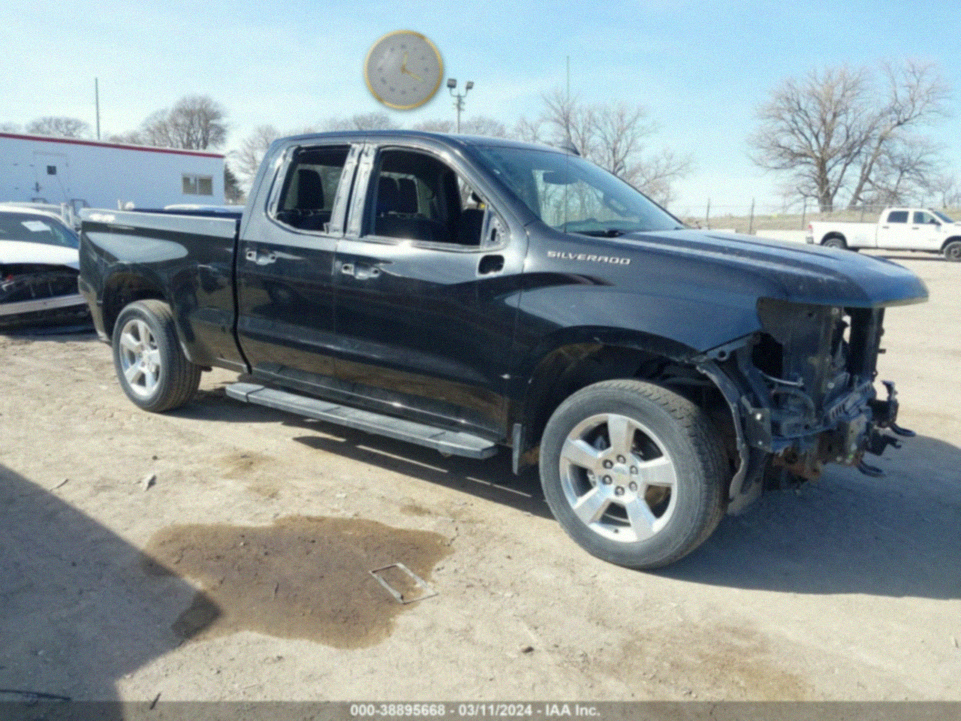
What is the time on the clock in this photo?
12:20
